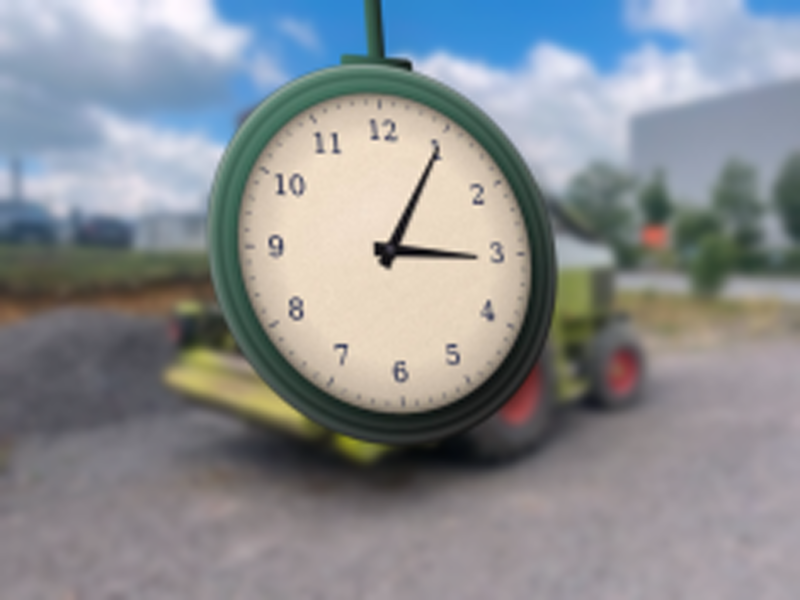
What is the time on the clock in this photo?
3:05
